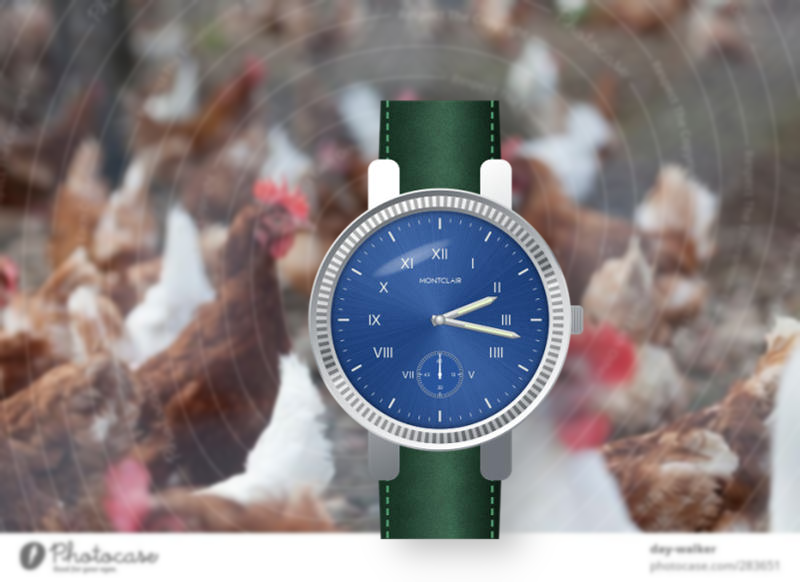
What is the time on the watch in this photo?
2:17
